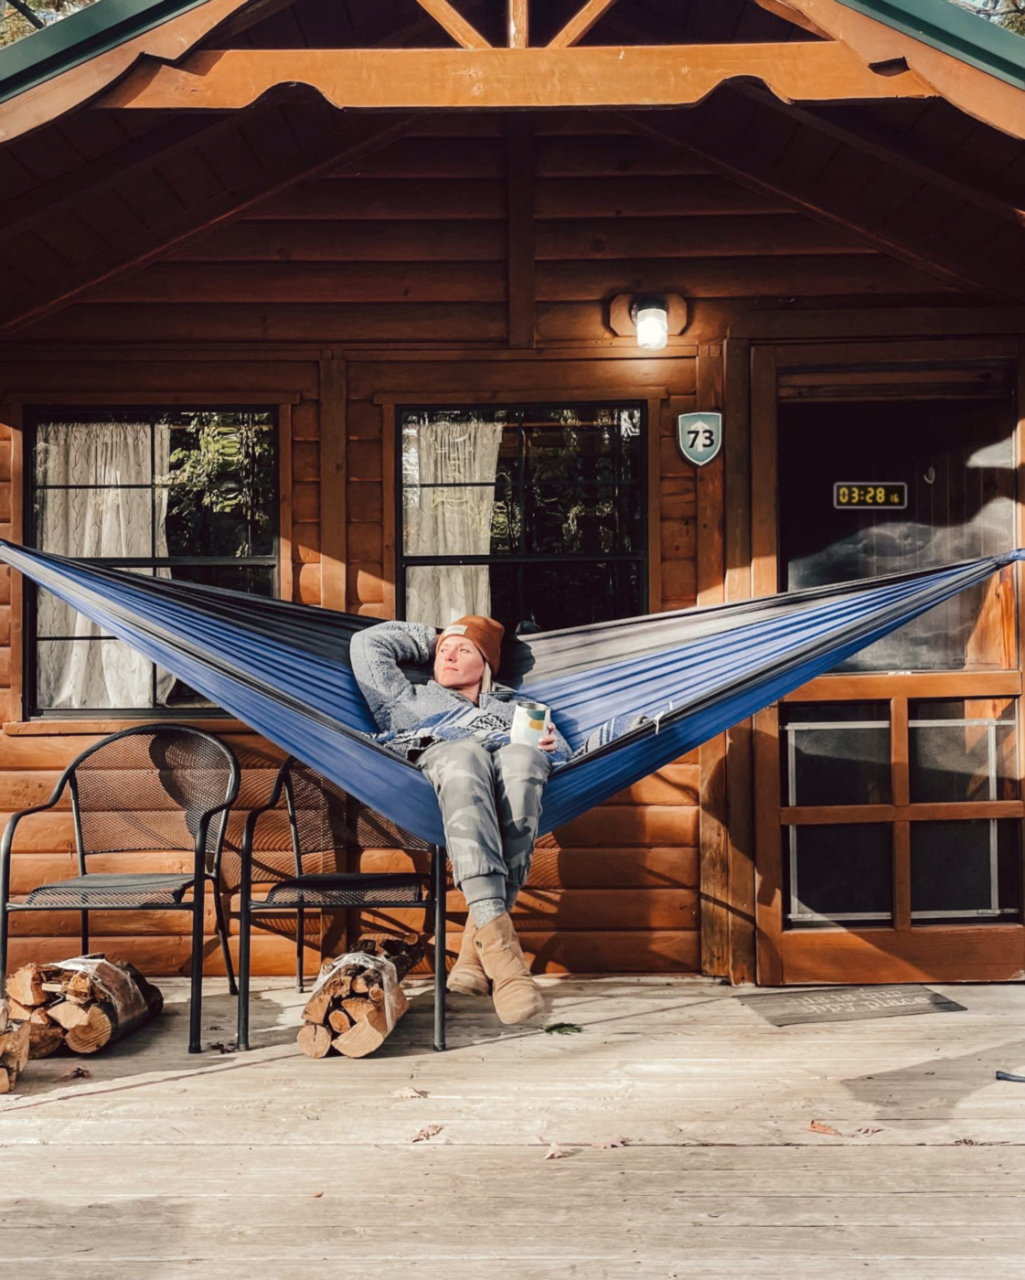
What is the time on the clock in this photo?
3:28
